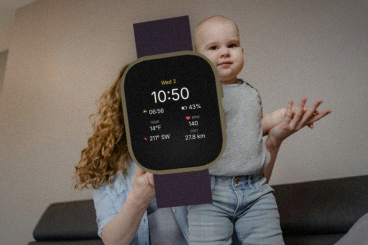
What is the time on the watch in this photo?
10:50
